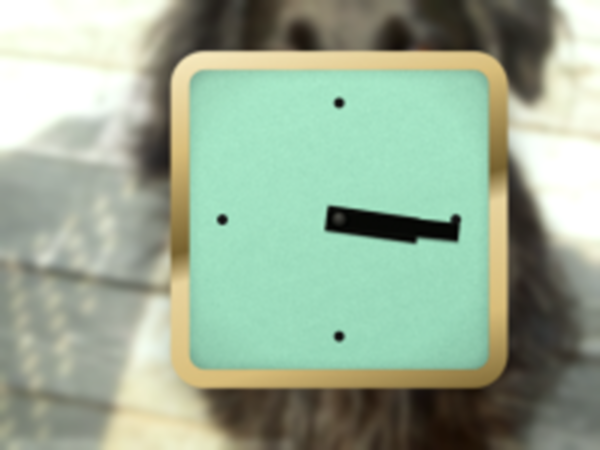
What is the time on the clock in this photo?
3:16
